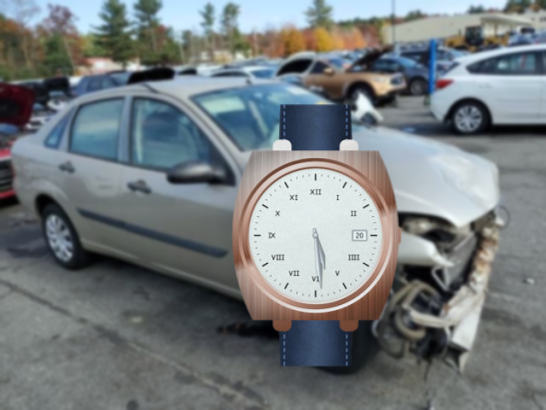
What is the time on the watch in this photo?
5:29
